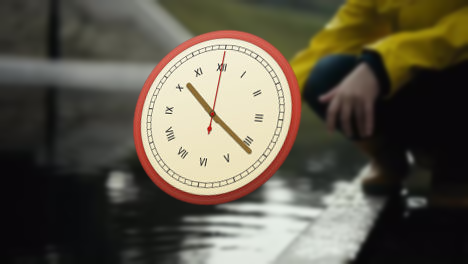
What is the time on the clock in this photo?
10:21:00
